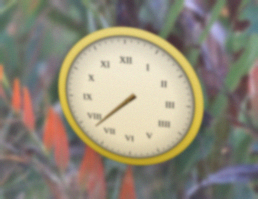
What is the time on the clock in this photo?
7:38
